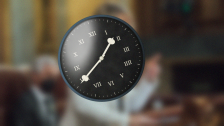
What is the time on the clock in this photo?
1:40
